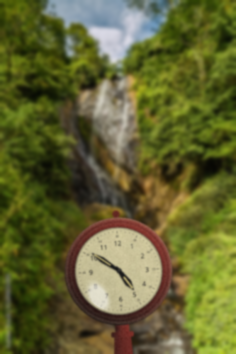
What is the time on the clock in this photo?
4:51
